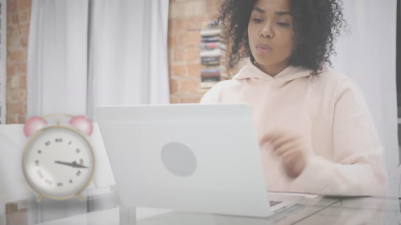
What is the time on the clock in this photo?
3:17
